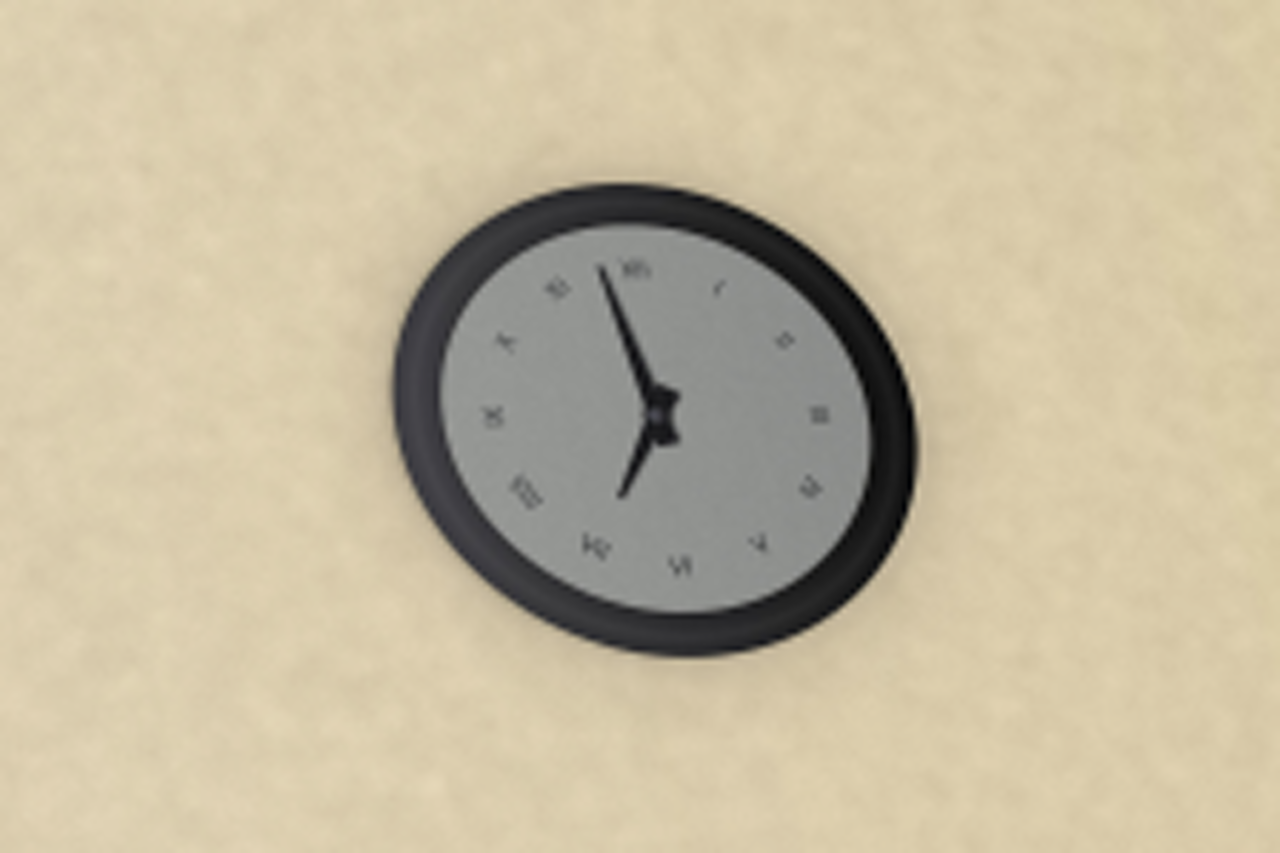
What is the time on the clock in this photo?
6:58
